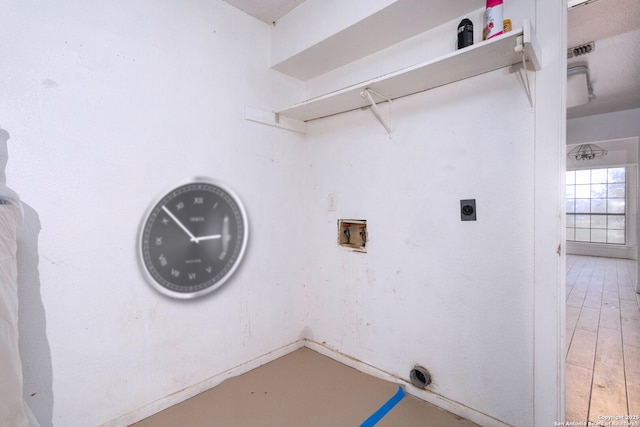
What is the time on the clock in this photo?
2:52
